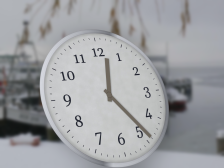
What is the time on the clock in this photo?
12:24
